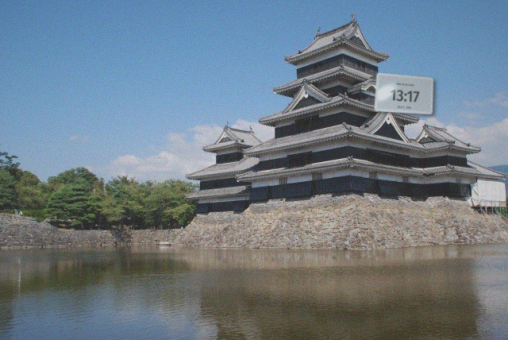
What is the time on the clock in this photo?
13:17
